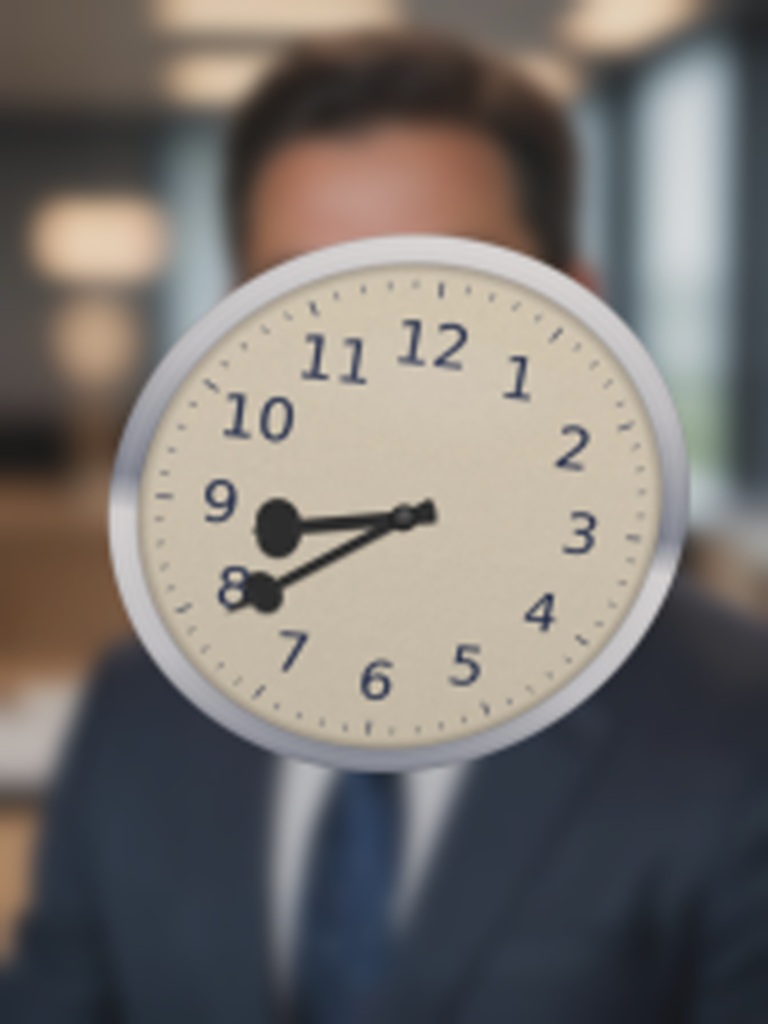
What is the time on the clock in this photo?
8:39
